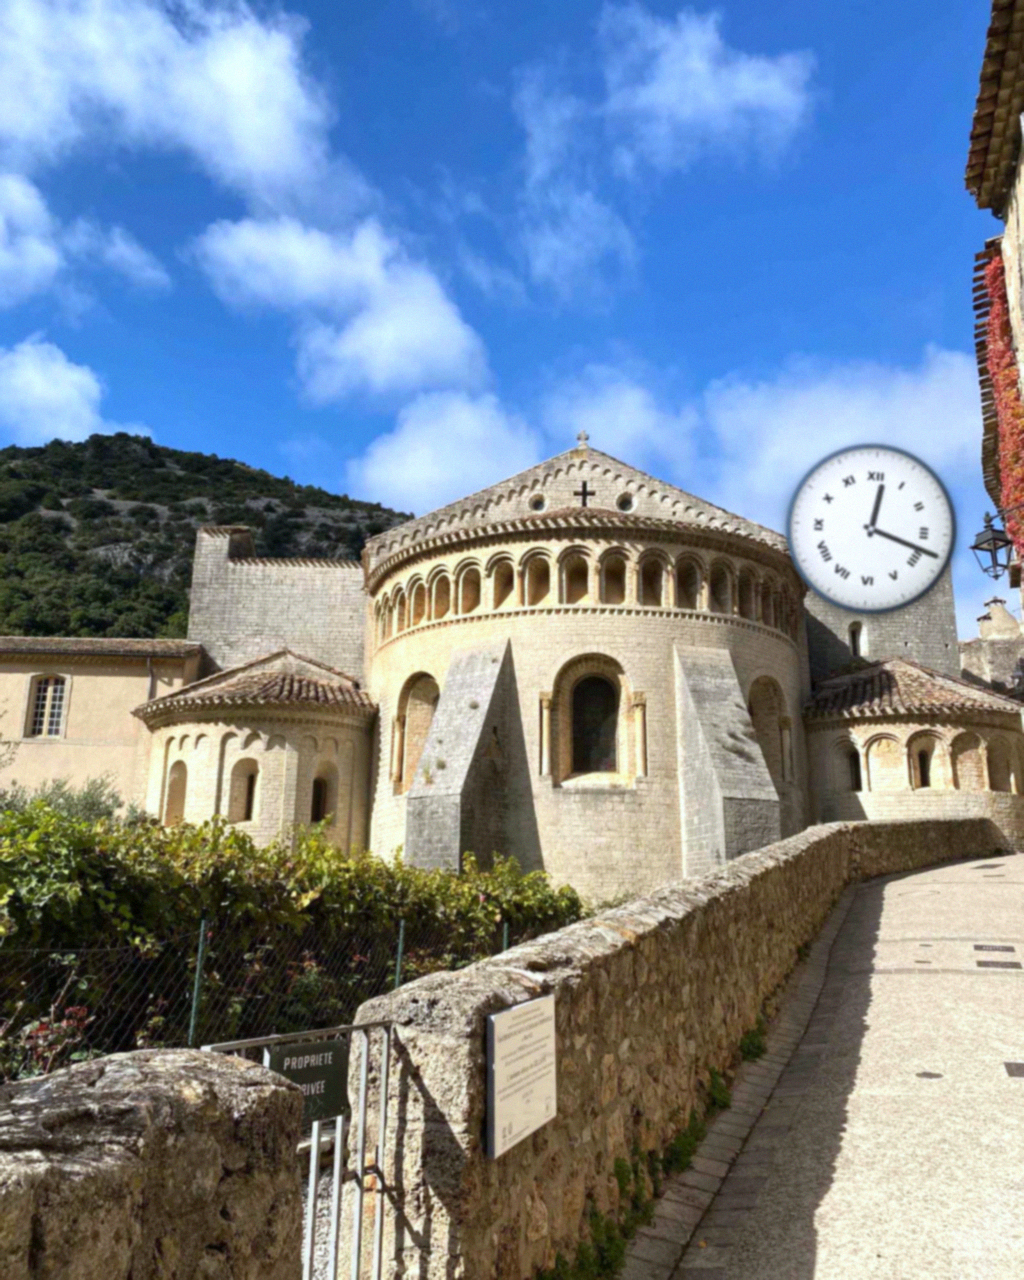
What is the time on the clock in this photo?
12:18
